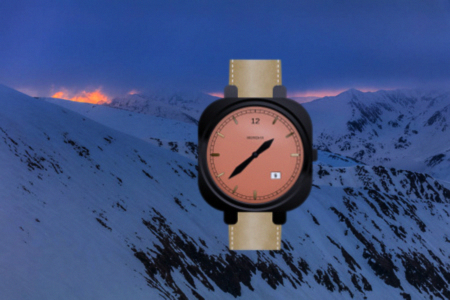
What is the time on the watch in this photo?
1:38
